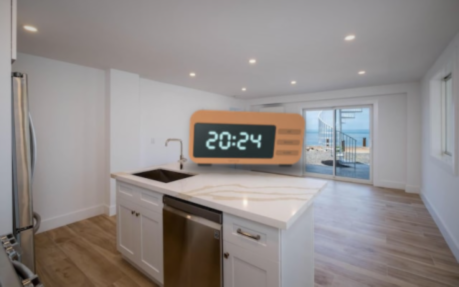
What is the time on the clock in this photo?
20:24
